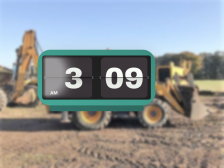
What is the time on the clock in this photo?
3:09
